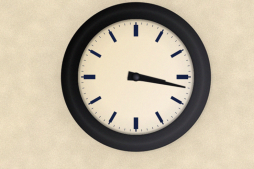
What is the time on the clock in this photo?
3:17
